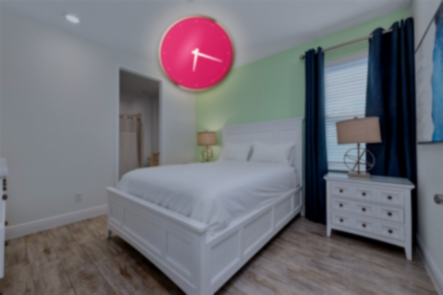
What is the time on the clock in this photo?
6:18
